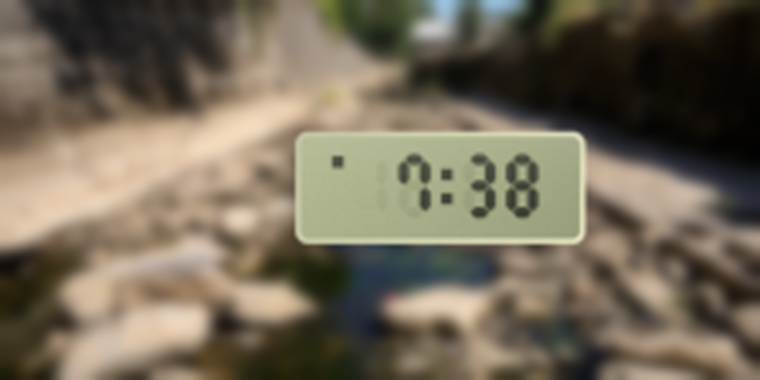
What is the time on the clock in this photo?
7:38
